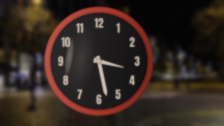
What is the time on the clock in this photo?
3:28
